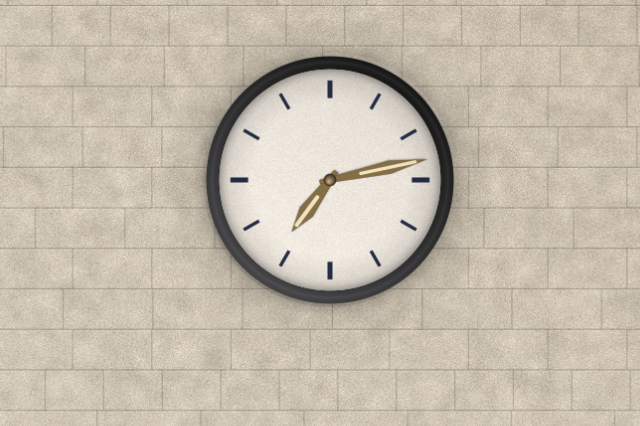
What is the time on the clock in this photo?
7:13
